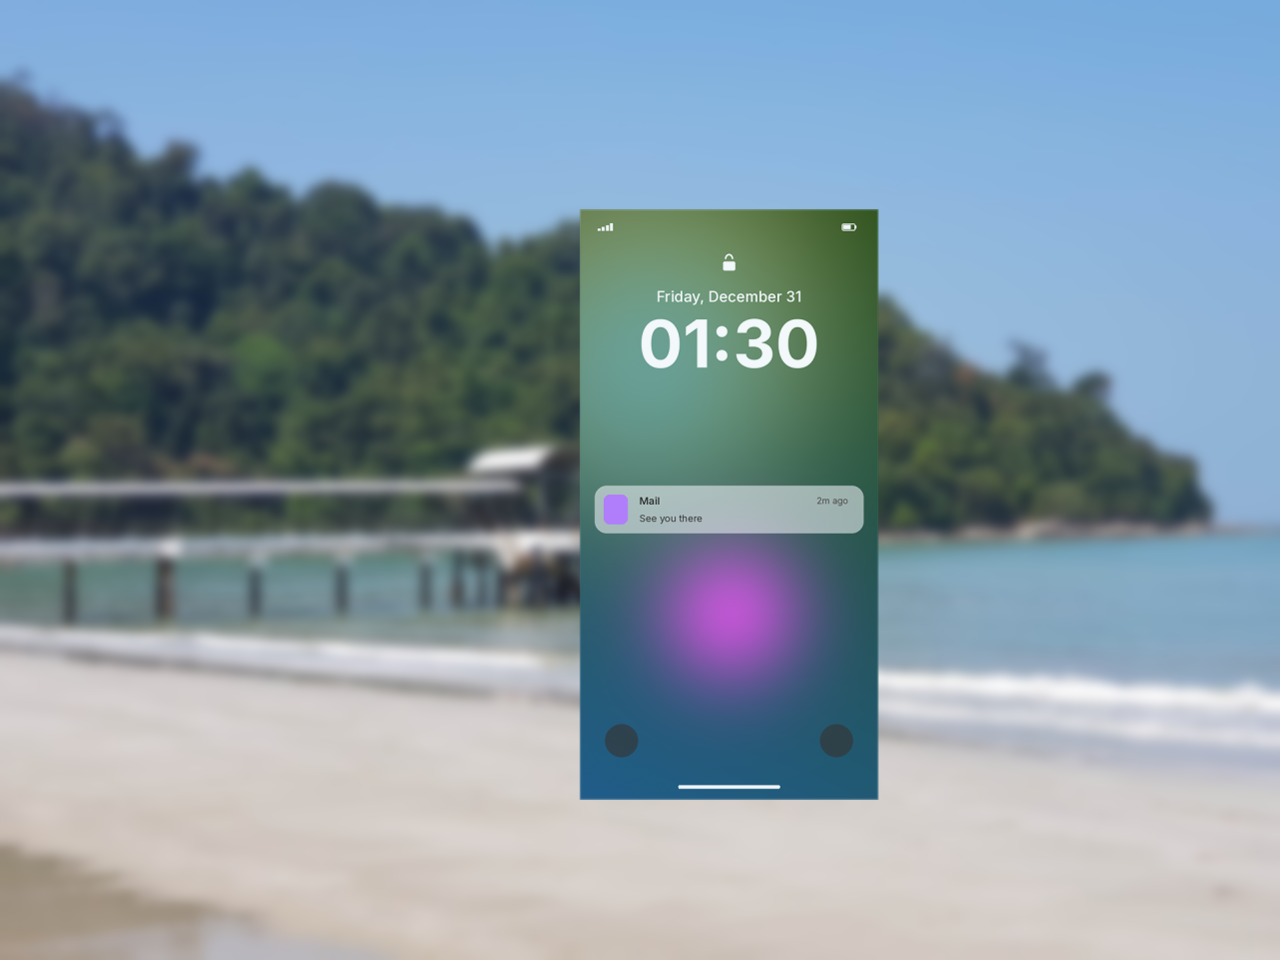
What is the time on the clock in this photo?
1:30
